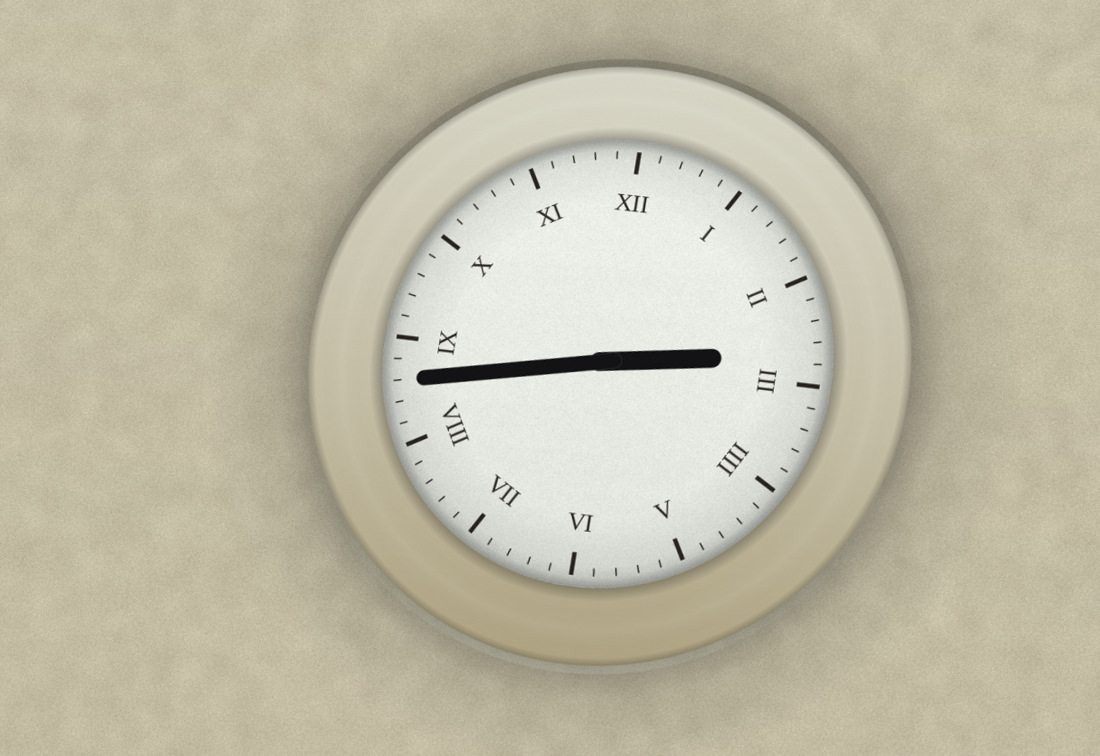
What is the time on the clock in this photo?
2:43
